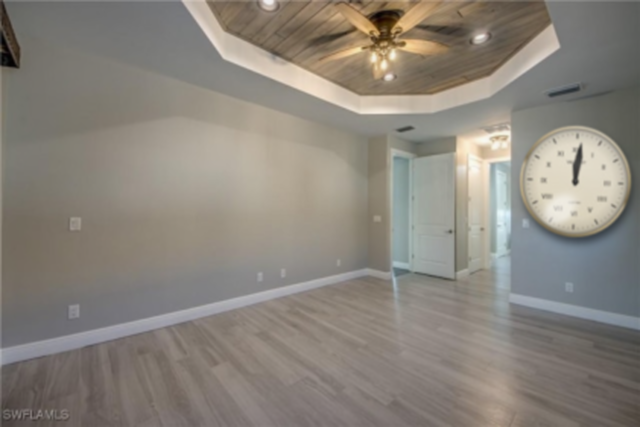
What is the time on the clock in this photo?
12:01
